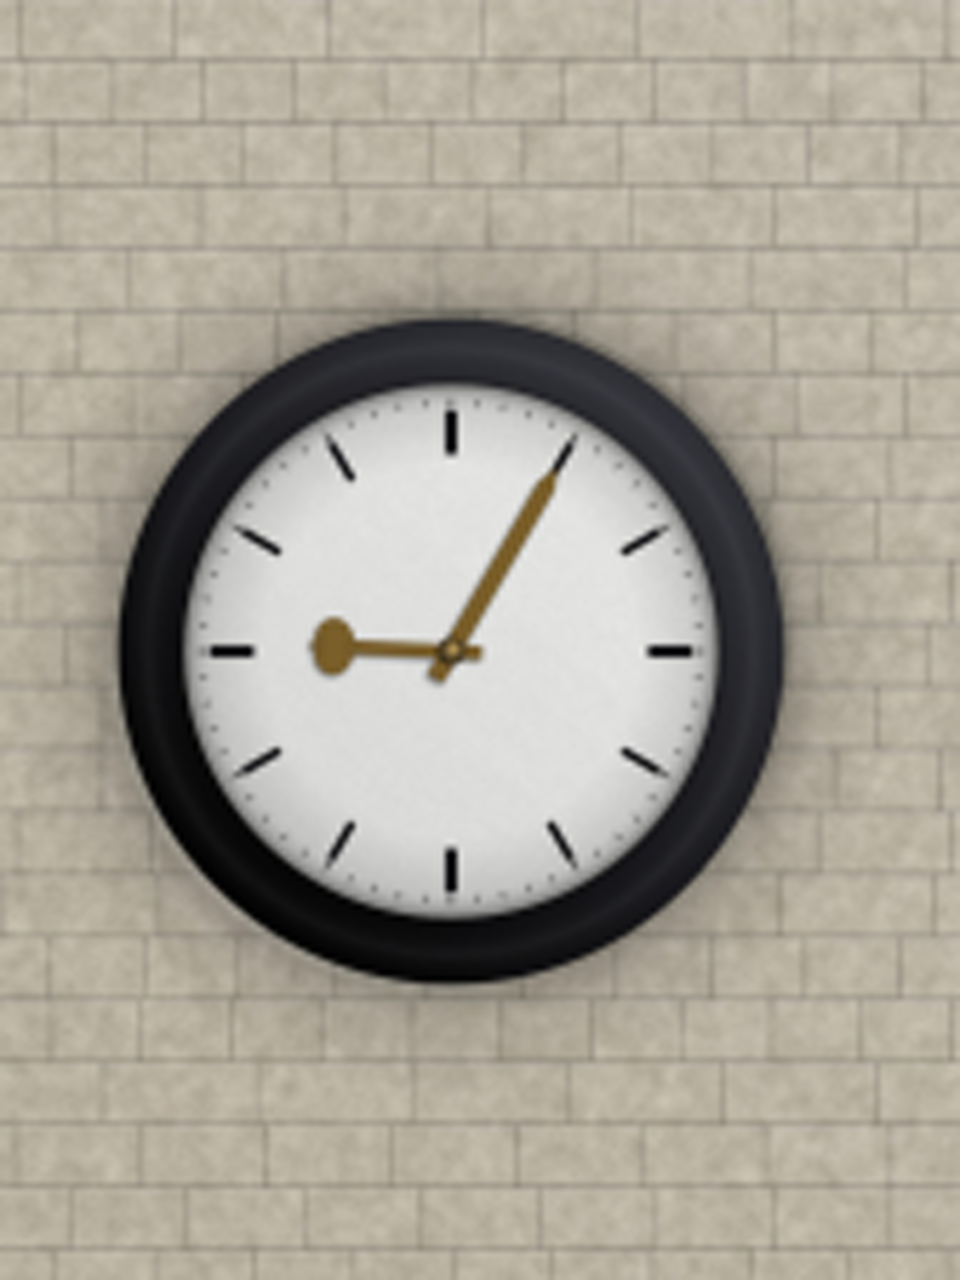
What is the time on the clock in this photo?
9:05
